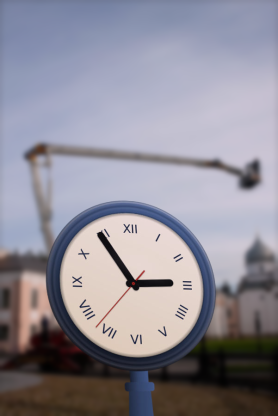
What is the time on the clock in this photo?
2:54:37
